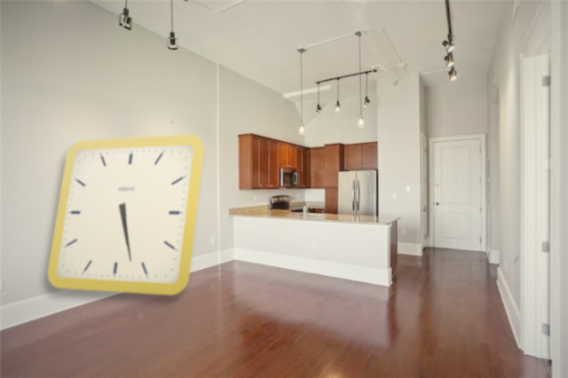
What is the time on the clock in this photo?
5:27
